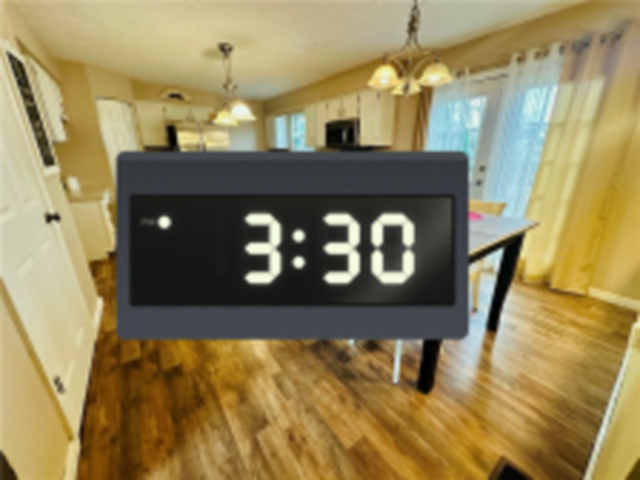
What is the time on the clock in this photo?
3:30
